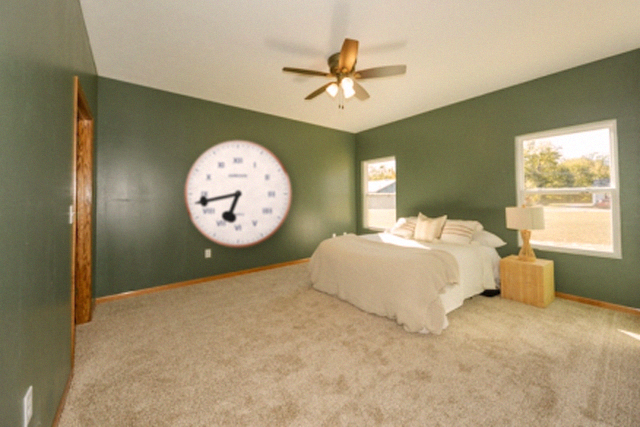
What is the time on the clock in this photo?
6:43
